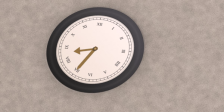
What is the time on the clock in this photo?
8:35
